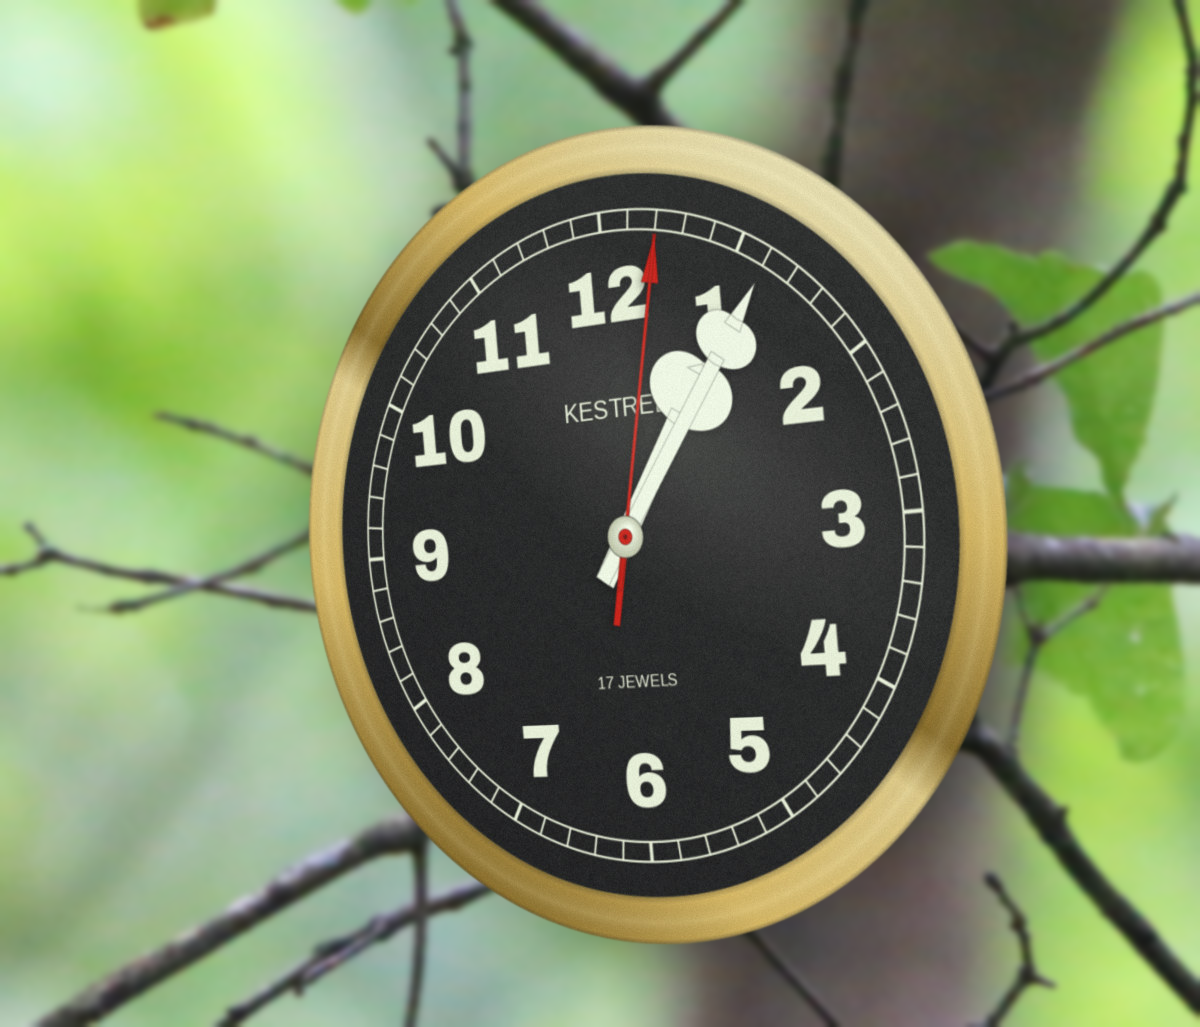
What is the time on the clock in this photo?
1:06:02
